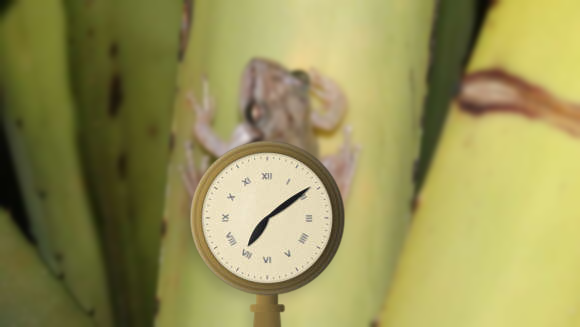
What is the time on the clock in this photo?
7:09
